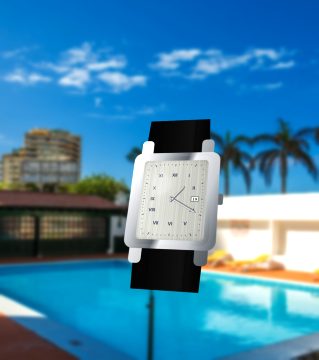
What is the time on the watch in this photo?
1:20
